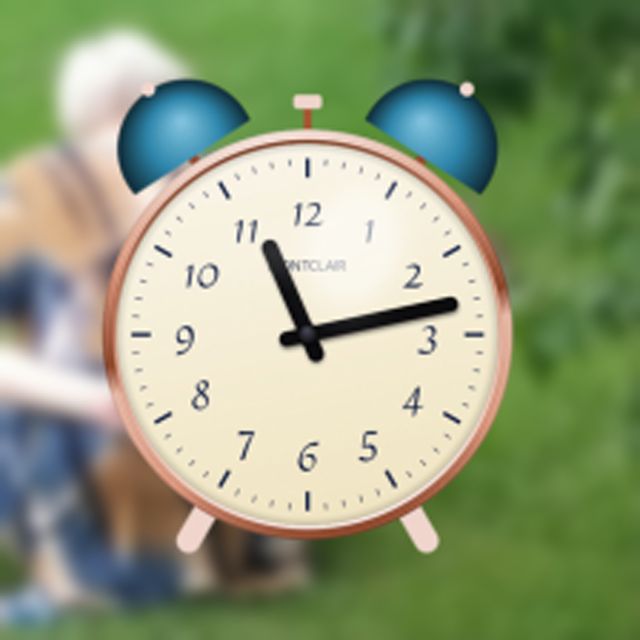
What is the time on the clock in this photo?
11:13
